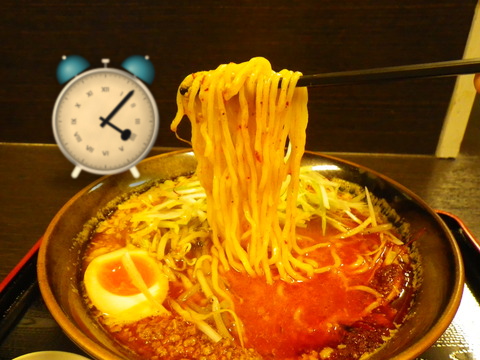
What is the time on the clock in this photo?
4:07
